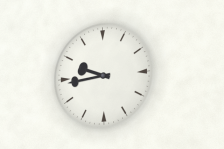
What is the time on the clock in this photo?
9:44
